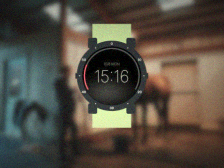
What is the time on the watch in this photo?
15:16
